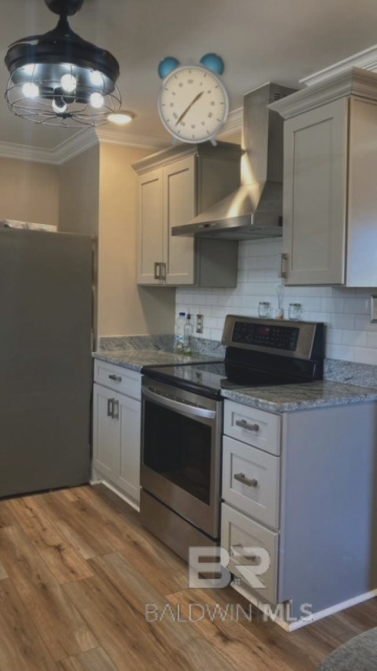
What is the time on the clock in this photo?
1:37
